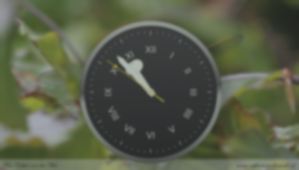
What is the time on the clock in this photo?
10:52:51
